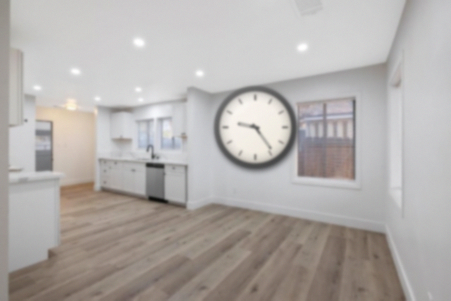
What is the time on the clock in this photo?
9:24
